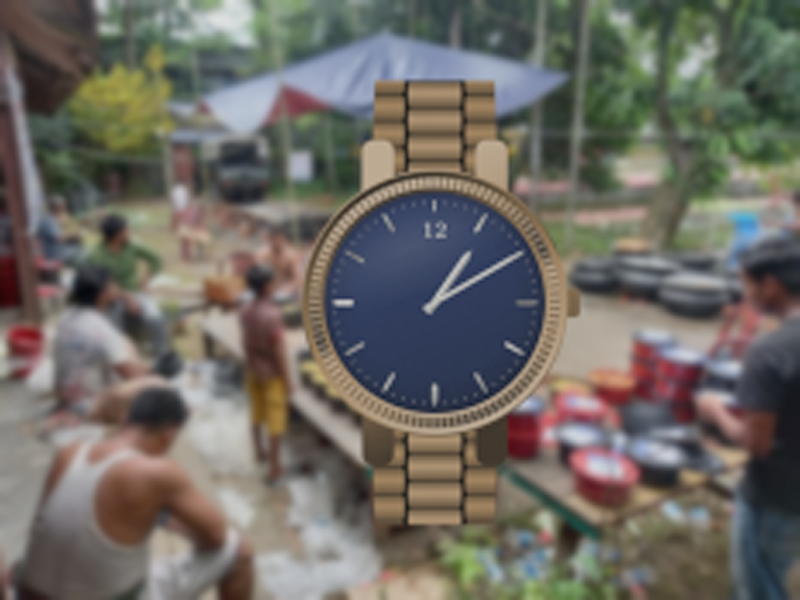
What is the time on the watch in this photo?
1:10
